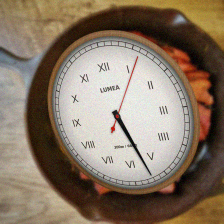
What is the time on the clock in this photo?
5:27:06
